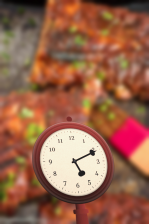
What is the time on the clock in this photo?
5:11
